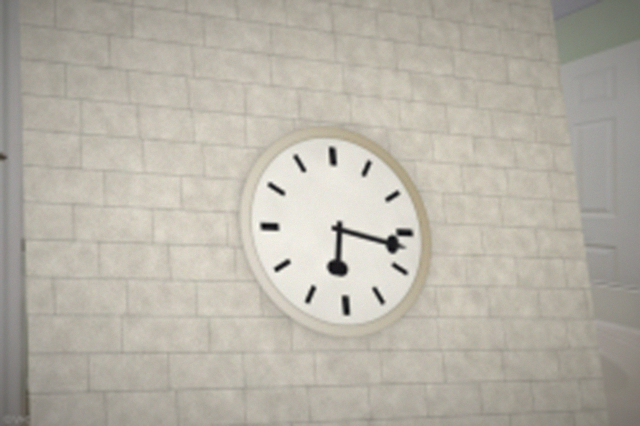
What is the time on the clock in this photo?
6:17
